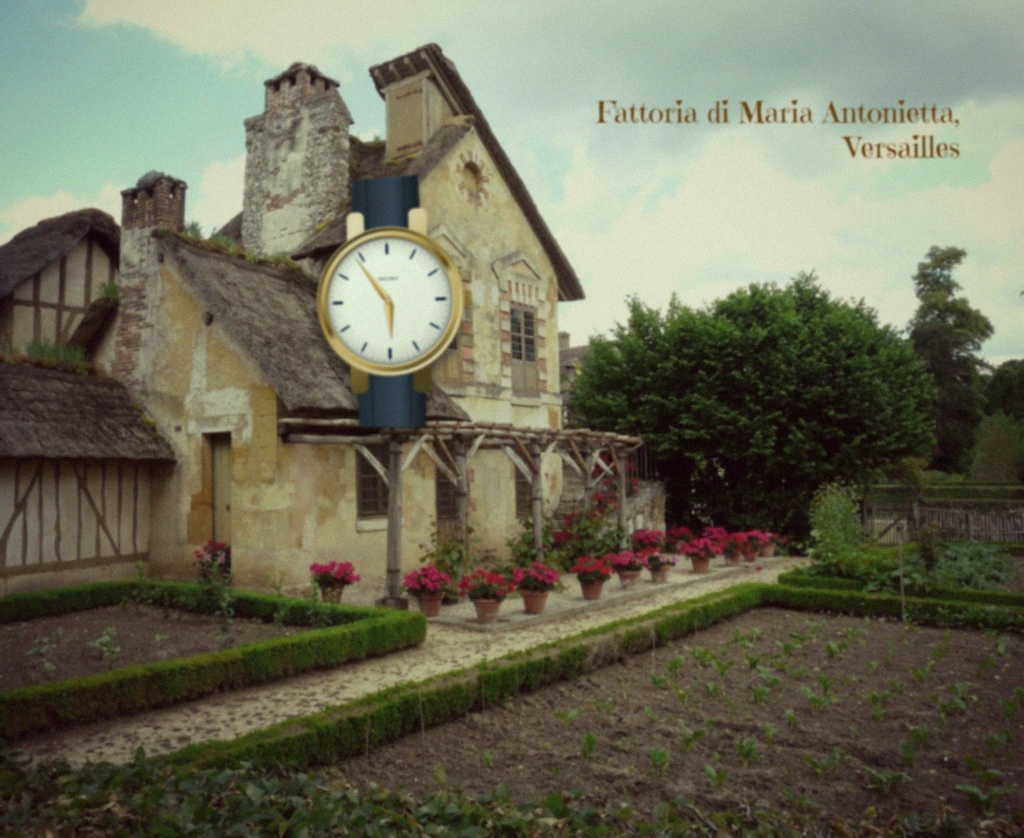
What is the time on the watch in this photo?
5:54
